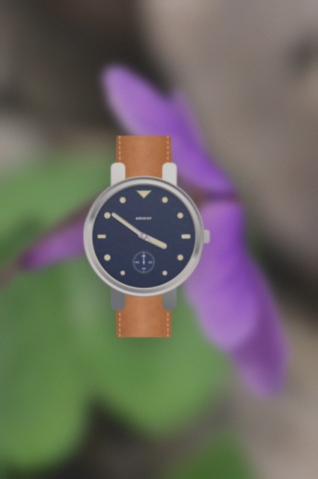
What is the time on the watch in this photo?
3:51
